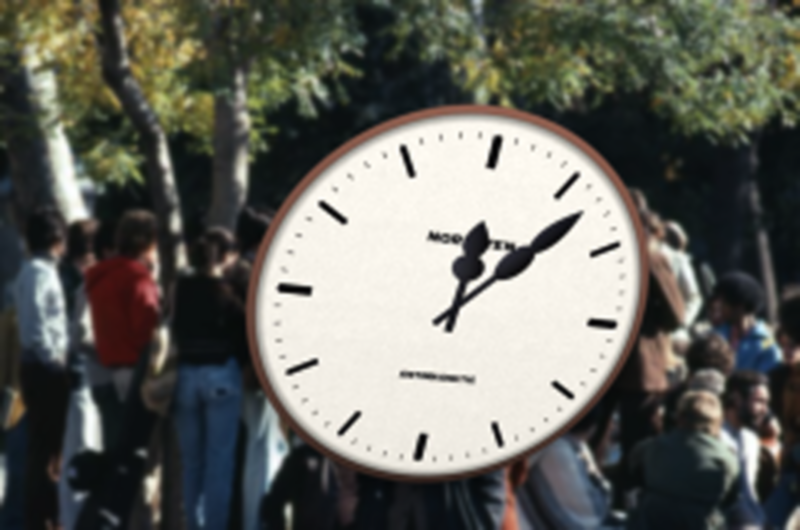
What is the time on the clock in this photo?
12:07
